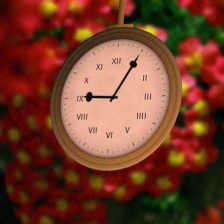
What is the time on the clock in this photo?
9:05
